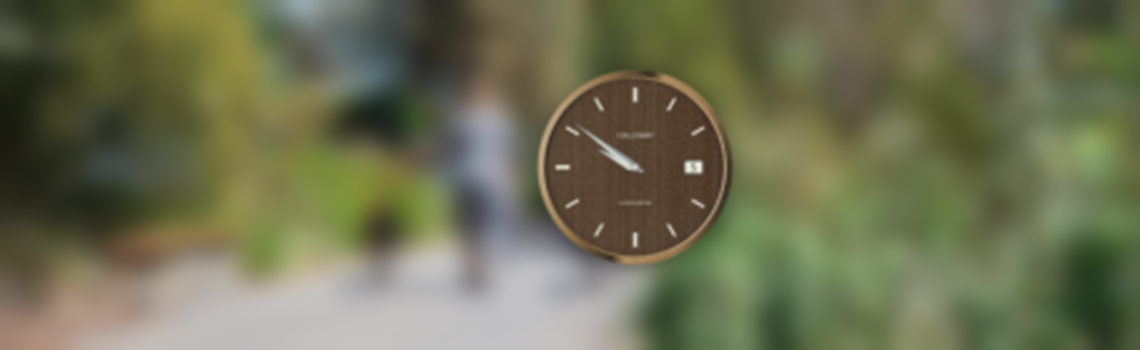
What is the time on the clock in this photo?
9:51
